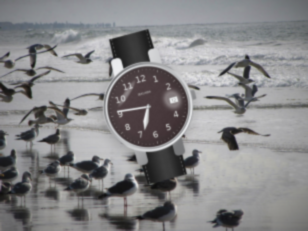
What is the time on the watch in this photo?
6:46
